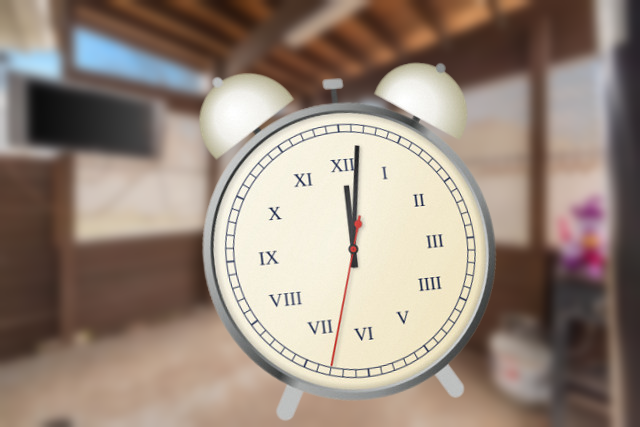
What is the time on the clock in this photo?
12:01:33
